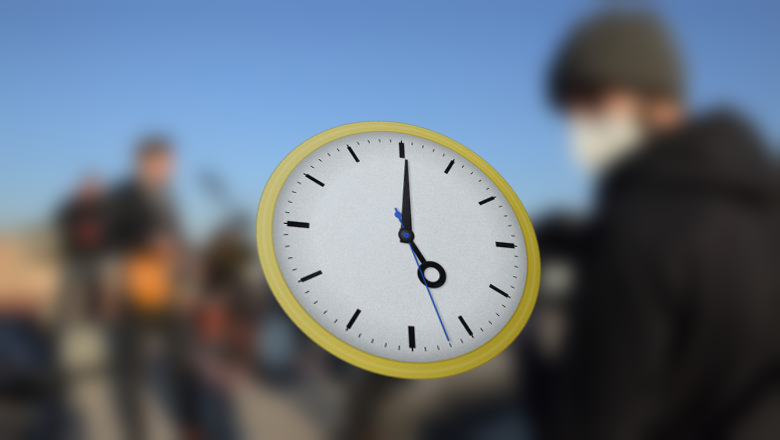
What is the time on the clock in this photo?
5:00:27
